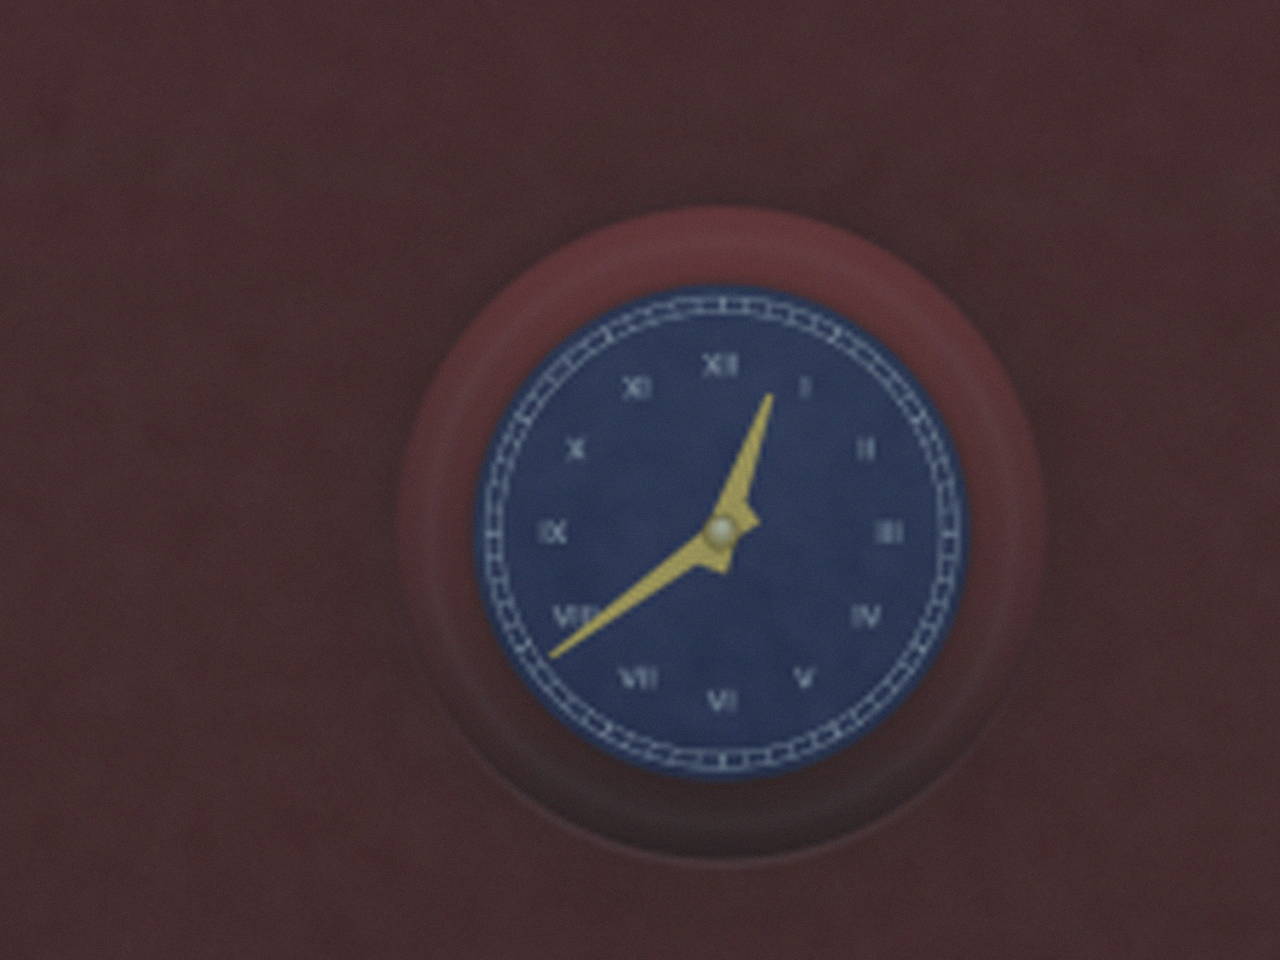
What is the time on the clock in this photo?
12:39
